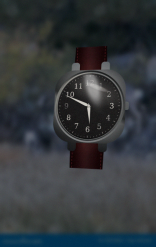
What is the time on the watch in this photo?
5:49
